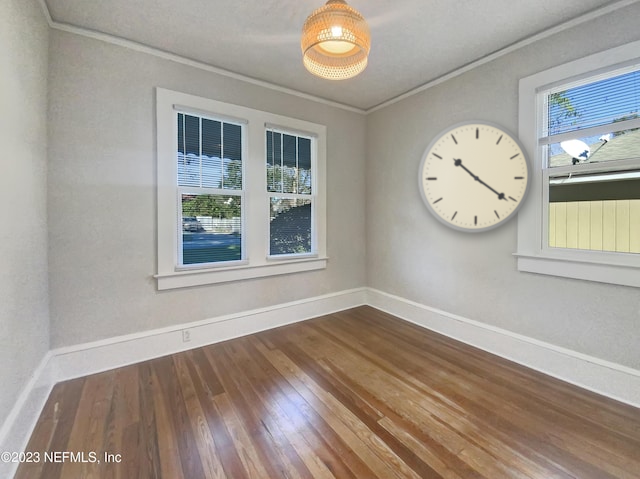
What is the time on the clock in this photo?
10:21
